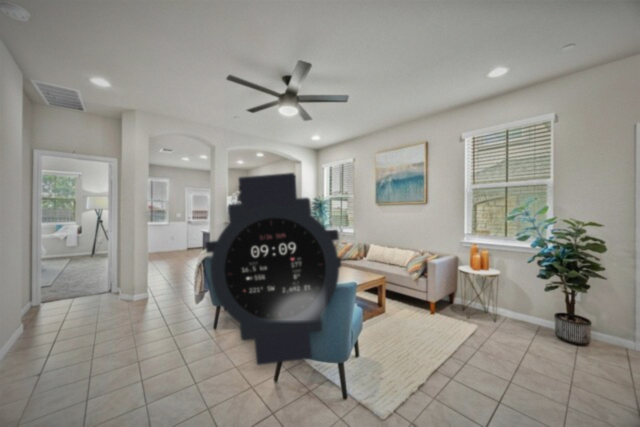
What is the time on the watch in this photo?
9:09
